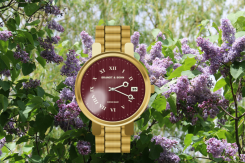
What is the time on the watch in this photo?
2:19
